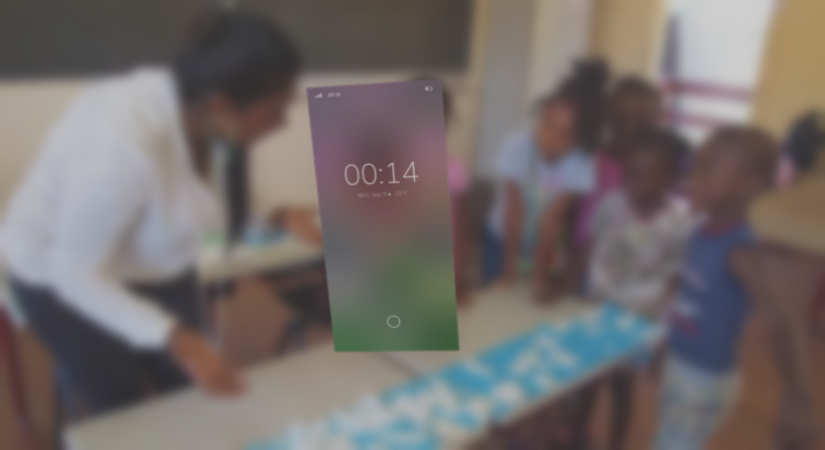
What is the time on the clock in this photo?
0:14
